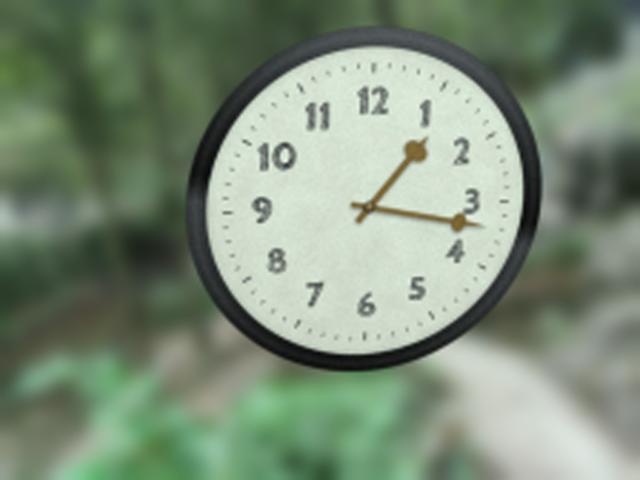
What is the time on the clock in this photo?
1:17
